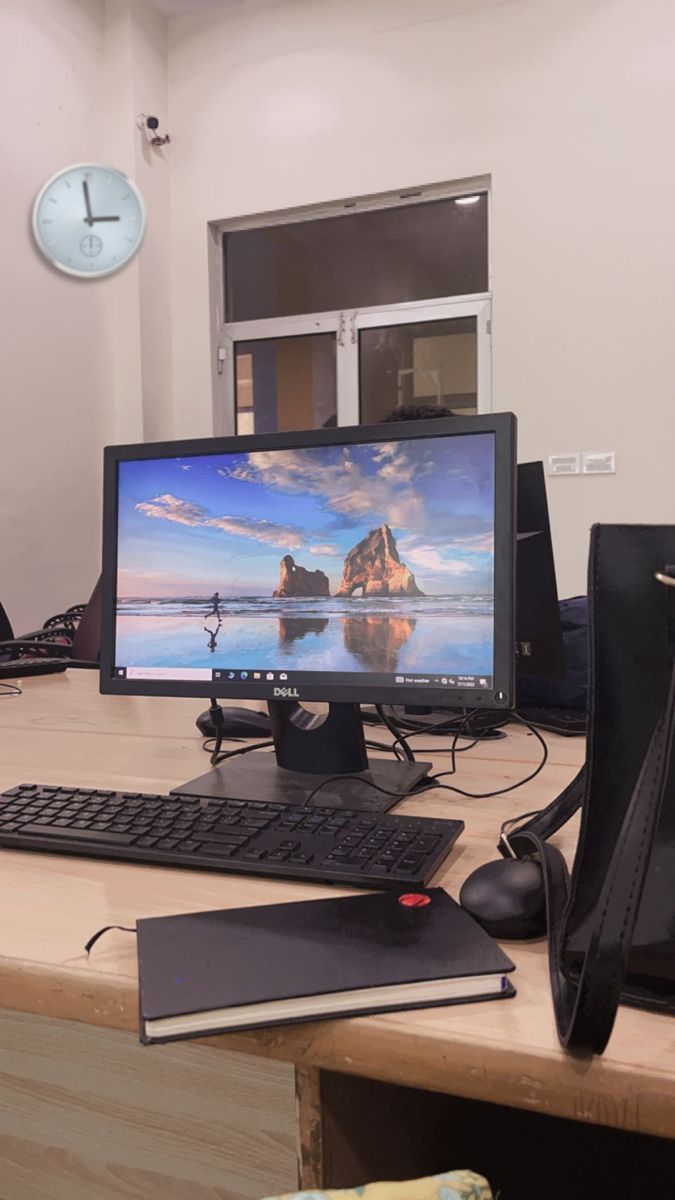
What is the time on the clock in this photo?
2:59
